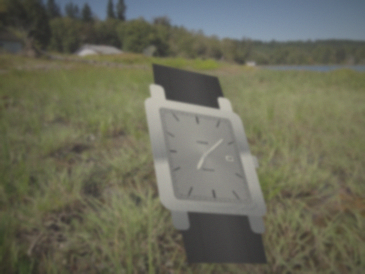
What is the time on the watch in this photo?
7:08
